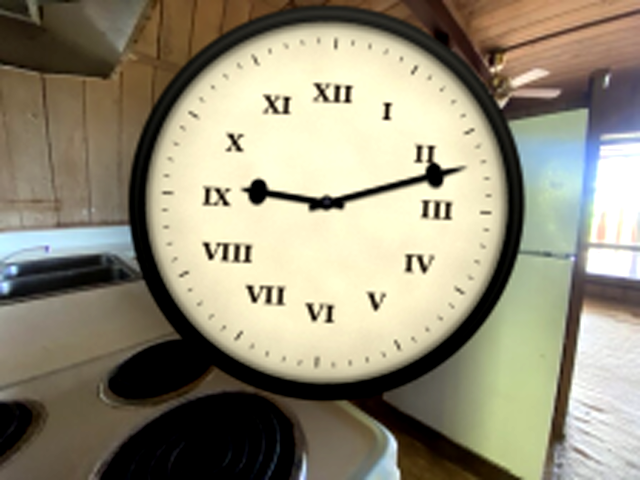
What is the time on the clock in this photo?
9:12
